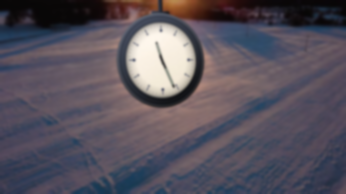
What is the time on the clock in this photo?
11:26
